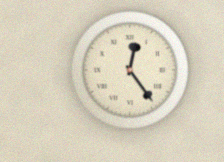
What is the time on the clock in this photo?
12:24
